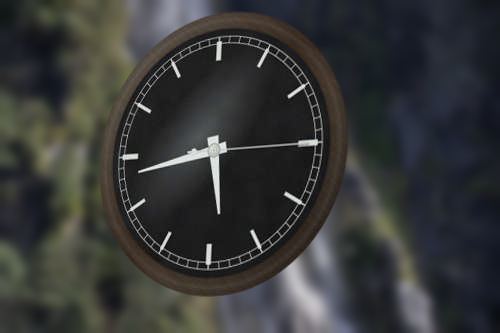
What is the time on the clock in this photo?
5:43:15
